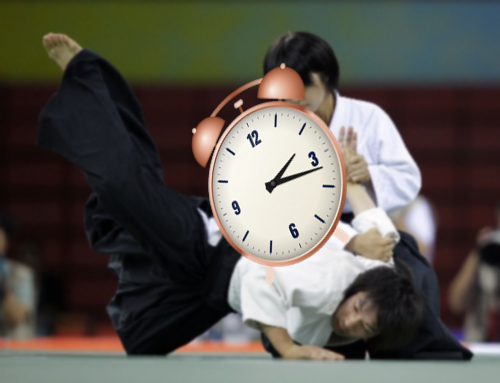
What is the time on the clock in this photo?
2:17
